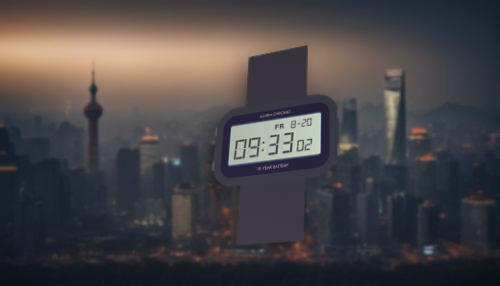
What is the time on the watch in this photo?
9:33:02
